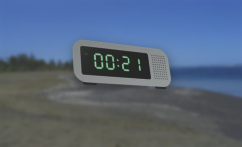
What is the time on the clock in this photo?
0:21
